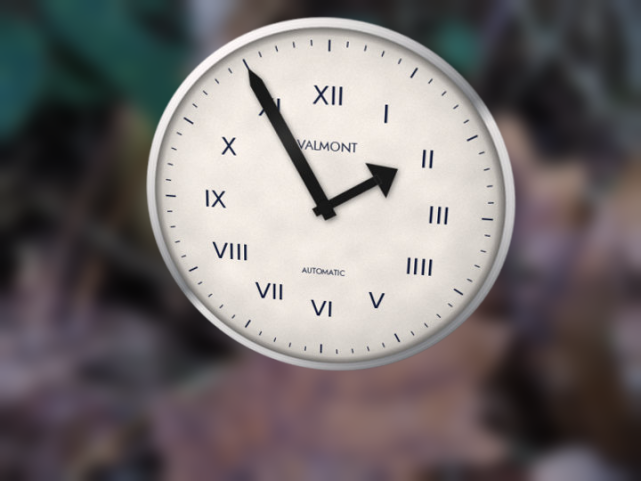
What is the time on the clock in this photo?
1:55
